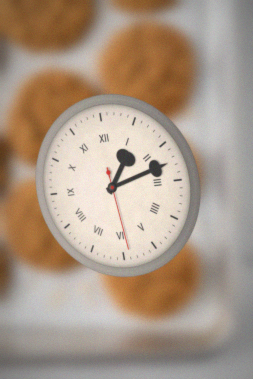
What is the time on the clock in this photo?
1:12:29
